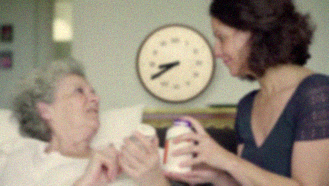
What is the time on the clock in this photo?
8:40
